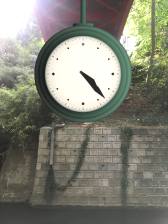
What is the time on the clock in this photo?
4:23
